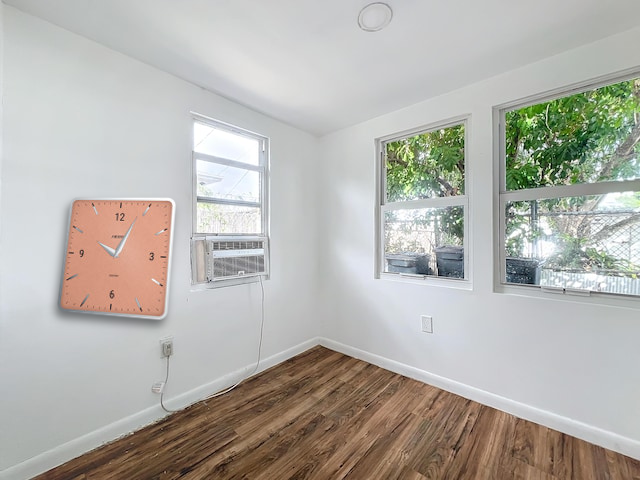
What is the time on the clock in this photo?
10:04
